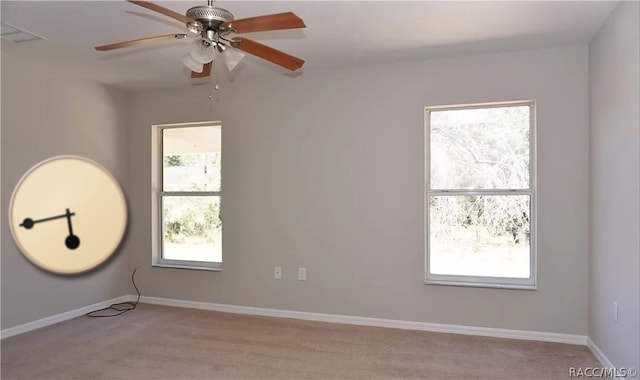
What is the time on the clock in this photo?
5:43
